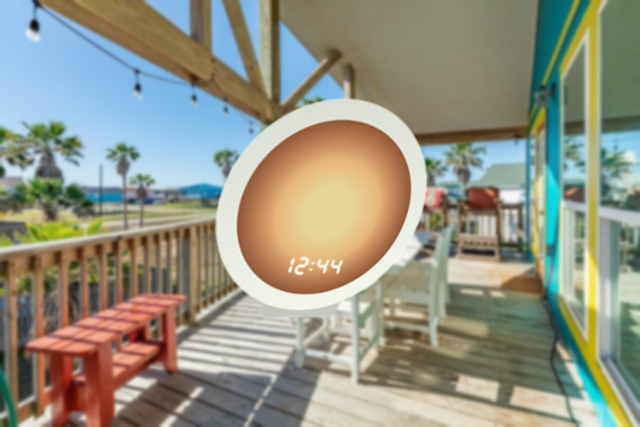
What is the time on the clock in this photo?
12:44
